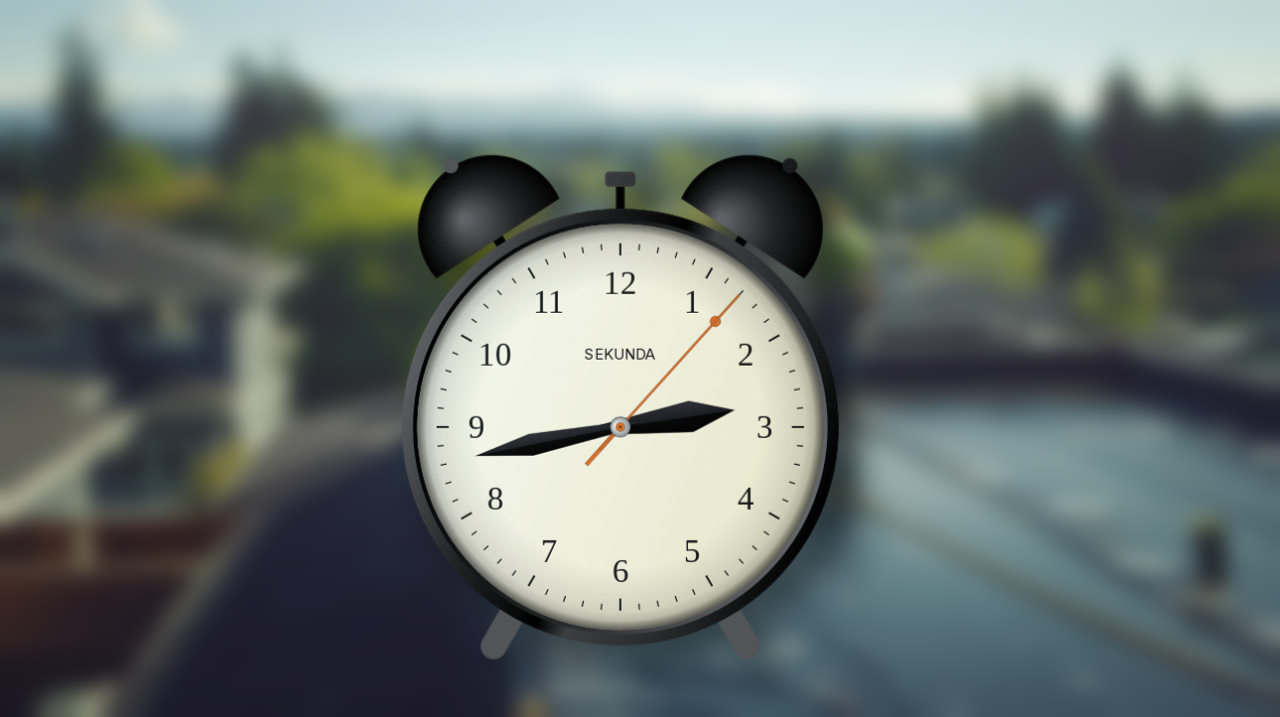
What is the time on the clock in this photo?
2:43:07
